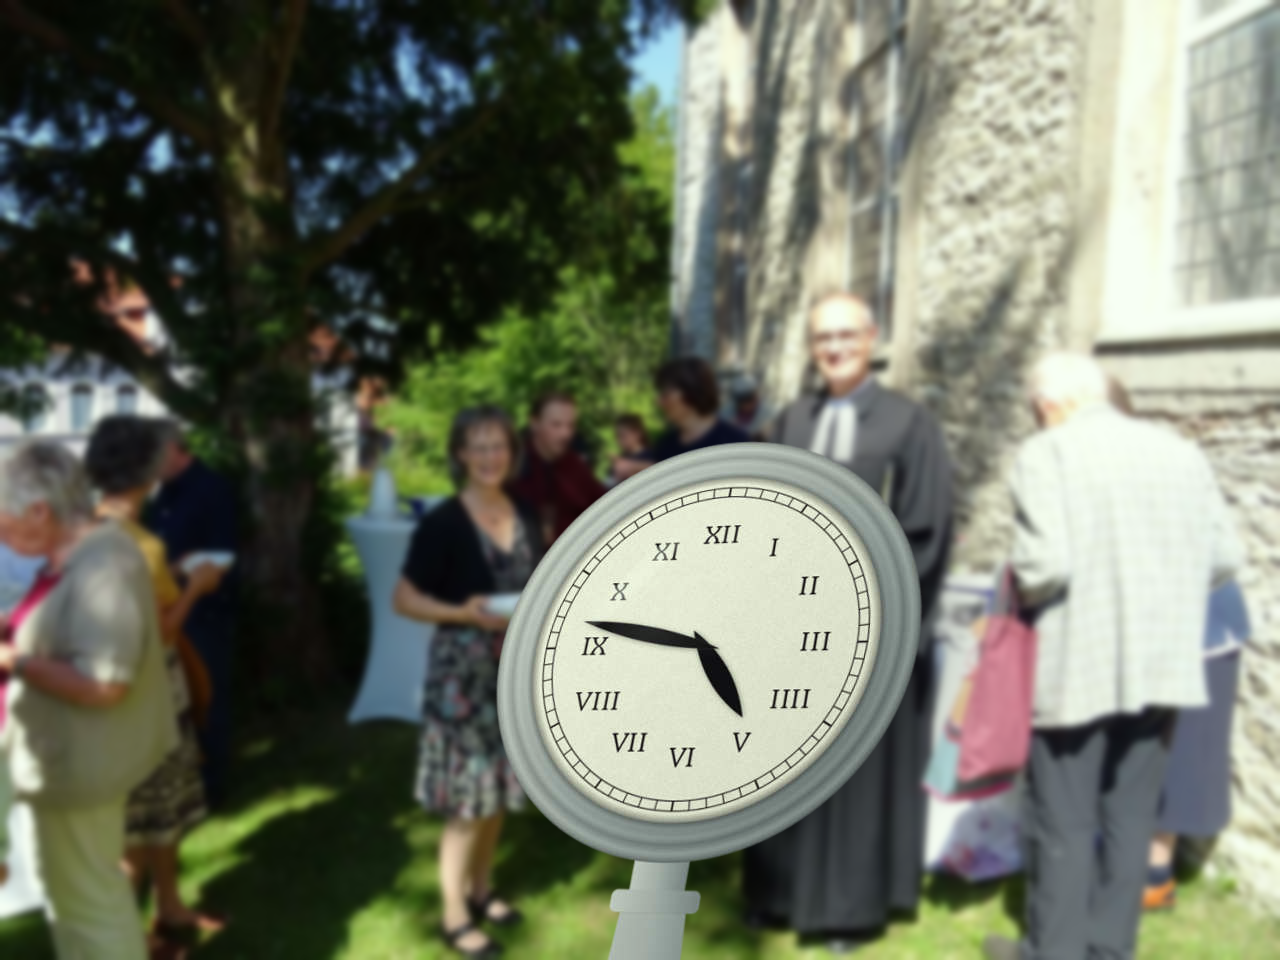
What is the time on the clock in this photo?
4:47
